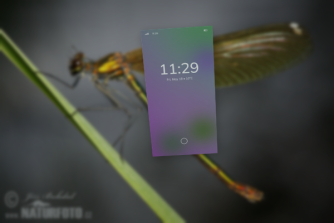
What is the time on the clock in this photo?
11:29
